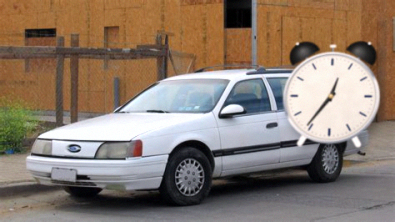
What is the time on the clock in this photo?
12:36
